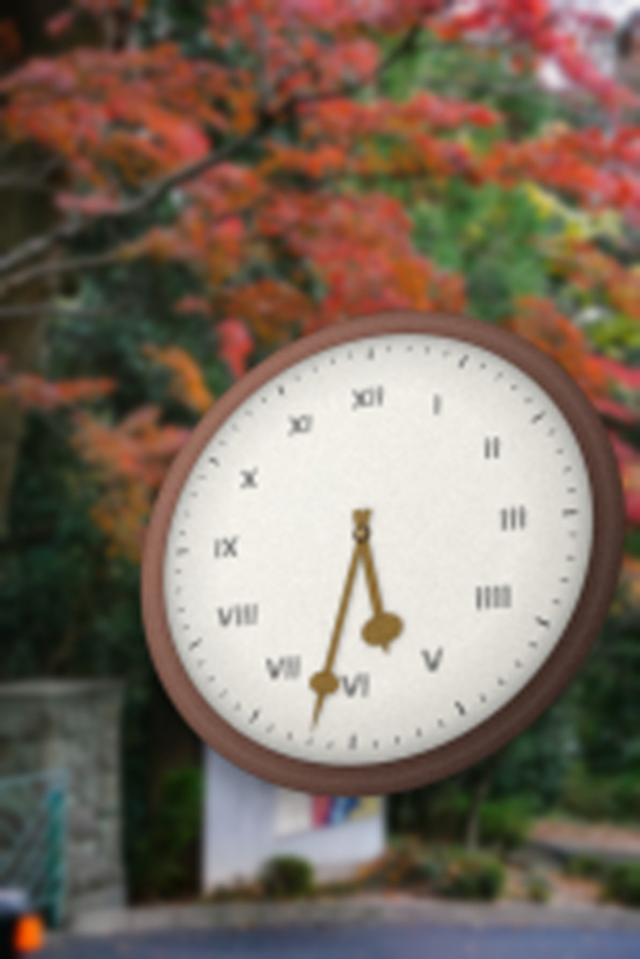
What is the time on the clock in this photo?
5:32
